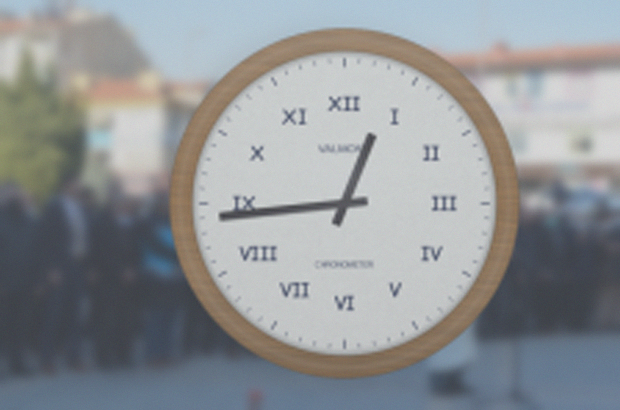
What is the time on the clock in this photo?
12:44
